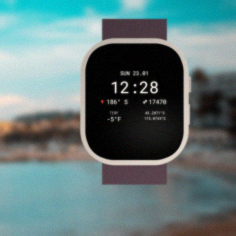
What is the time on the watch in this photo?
12:28
